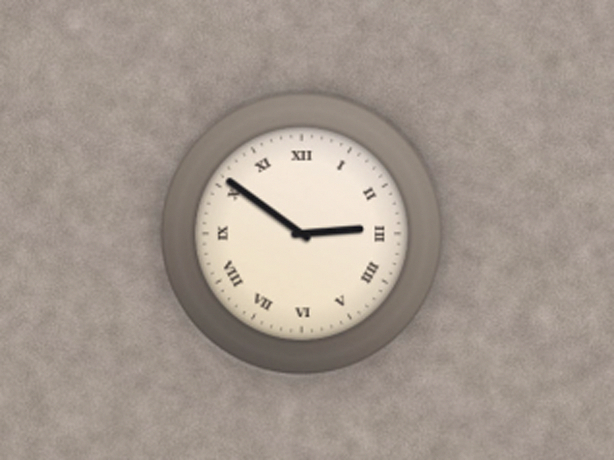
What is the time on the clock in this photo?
2:51
